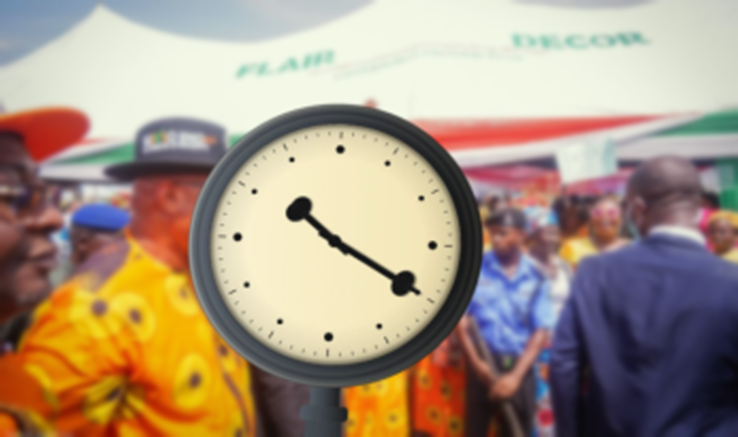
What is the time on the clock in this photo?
10:20
